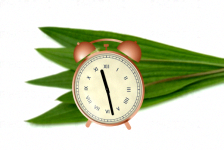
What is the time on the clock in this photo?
11:28
